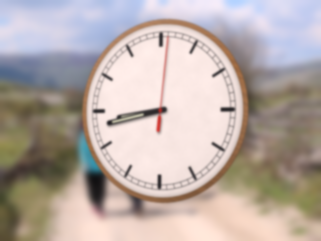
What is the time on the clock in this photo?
8:43:01
